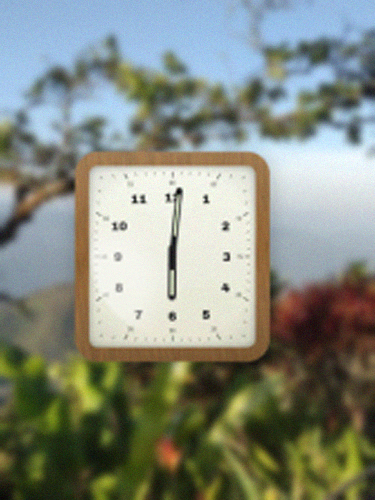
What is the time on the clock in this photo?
6:01
